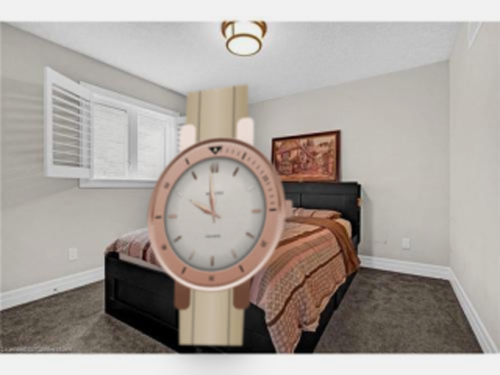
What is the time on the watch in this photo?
9:59
